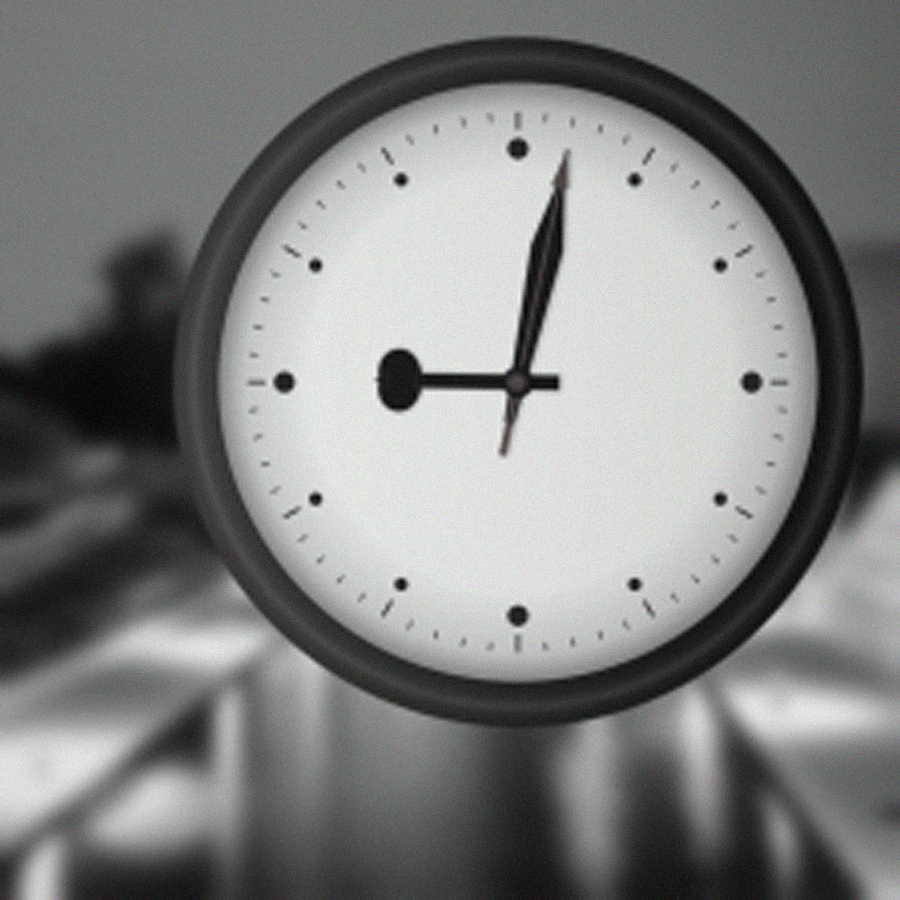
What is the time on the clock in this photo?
9:02:02
